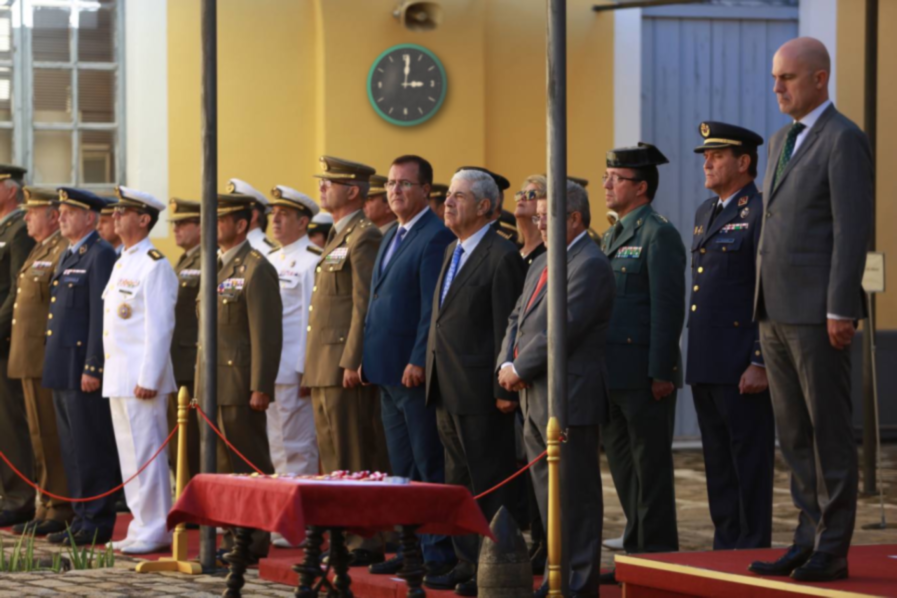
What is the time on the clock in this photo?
3:01
